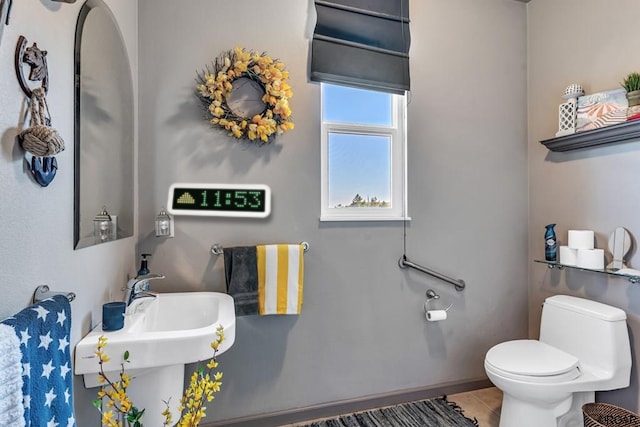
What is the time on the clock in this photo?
11:53
